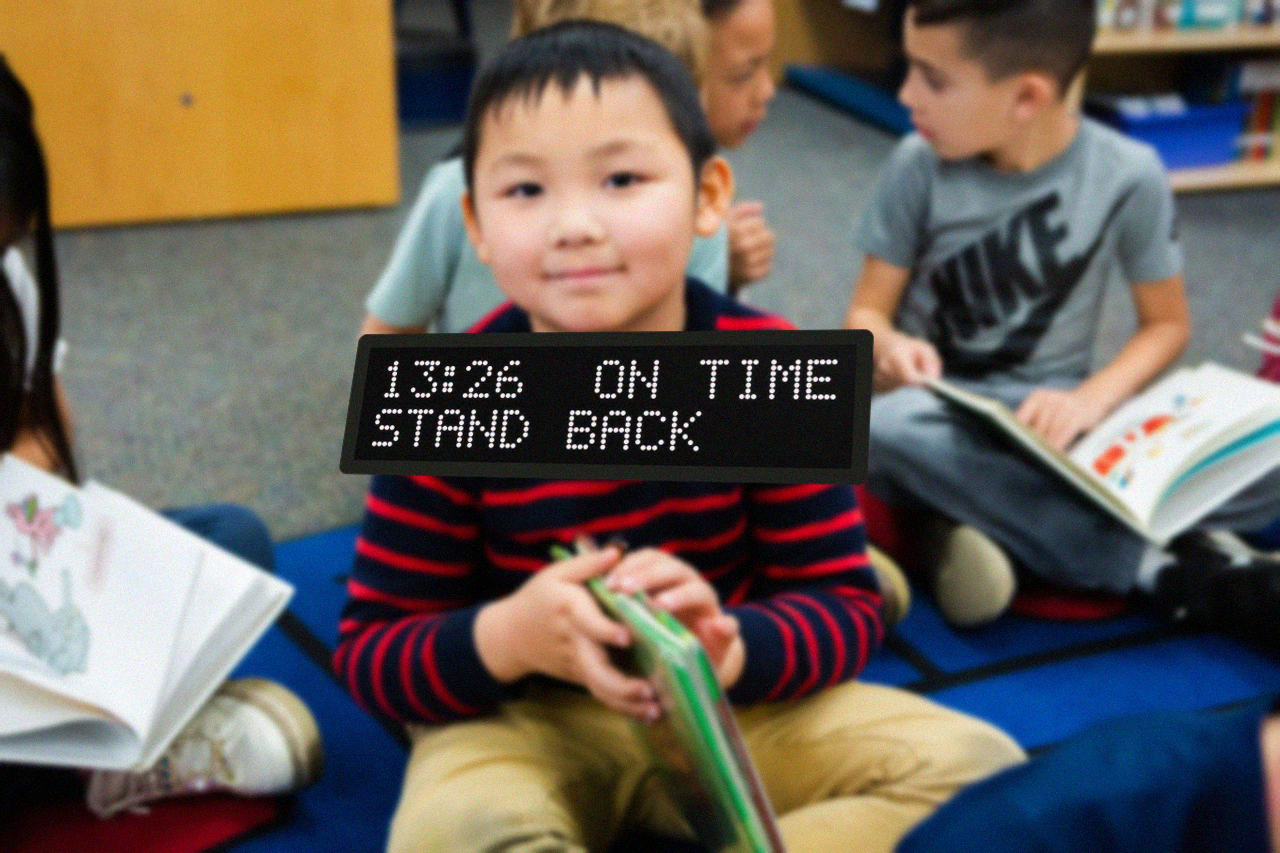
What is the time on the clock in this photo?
13:26
